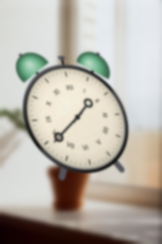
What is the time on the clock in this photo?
1:39
